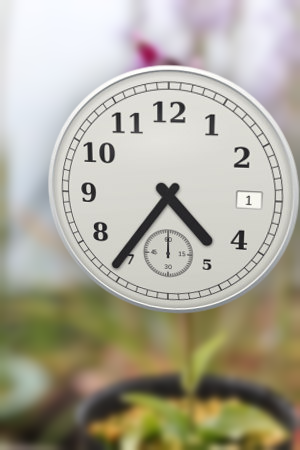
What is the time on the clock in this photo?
4:36
